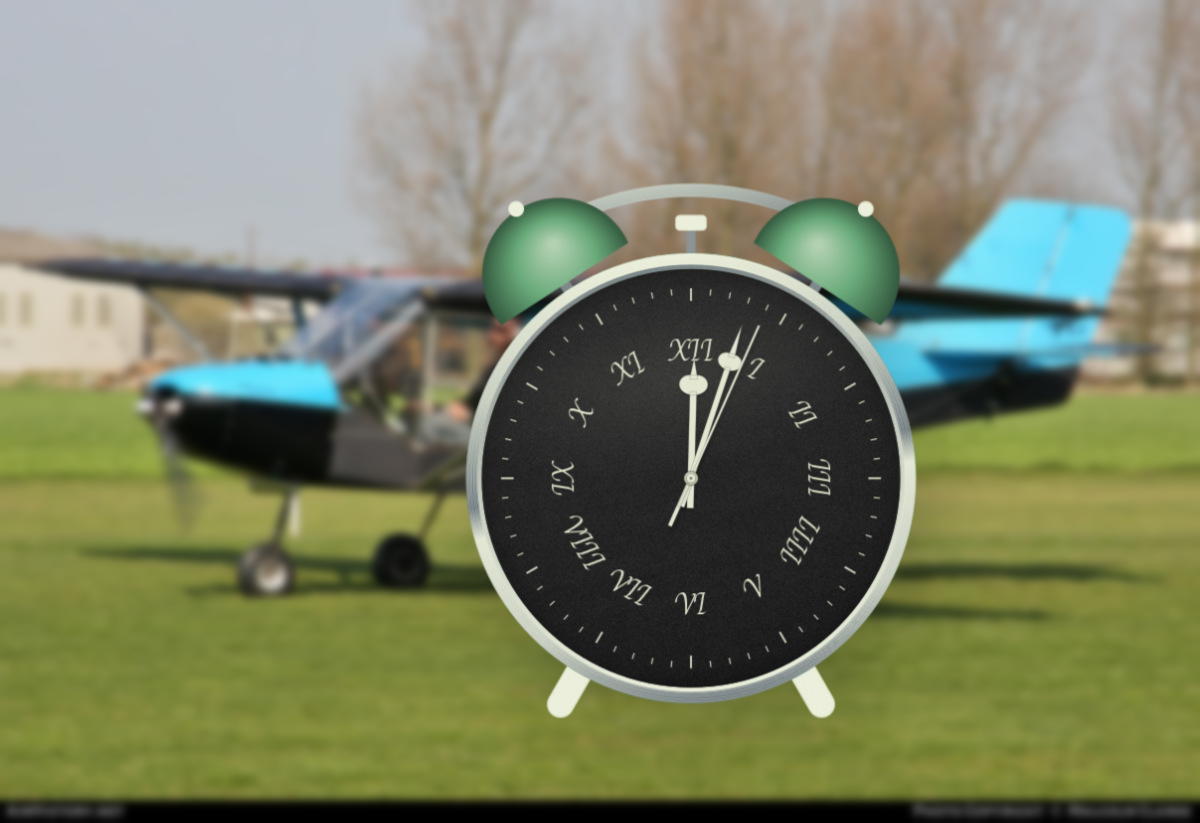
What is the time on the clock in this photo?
12:03:04
